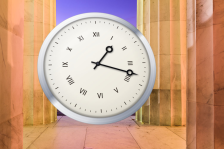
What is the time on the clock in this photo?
1:18
